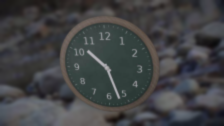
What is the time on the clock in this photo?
10:27
